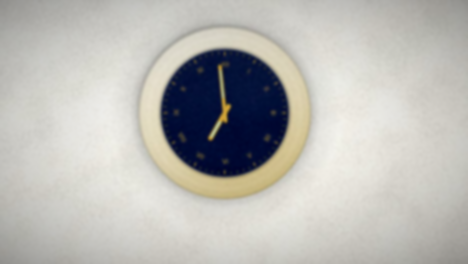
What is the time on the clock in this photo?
6:59
